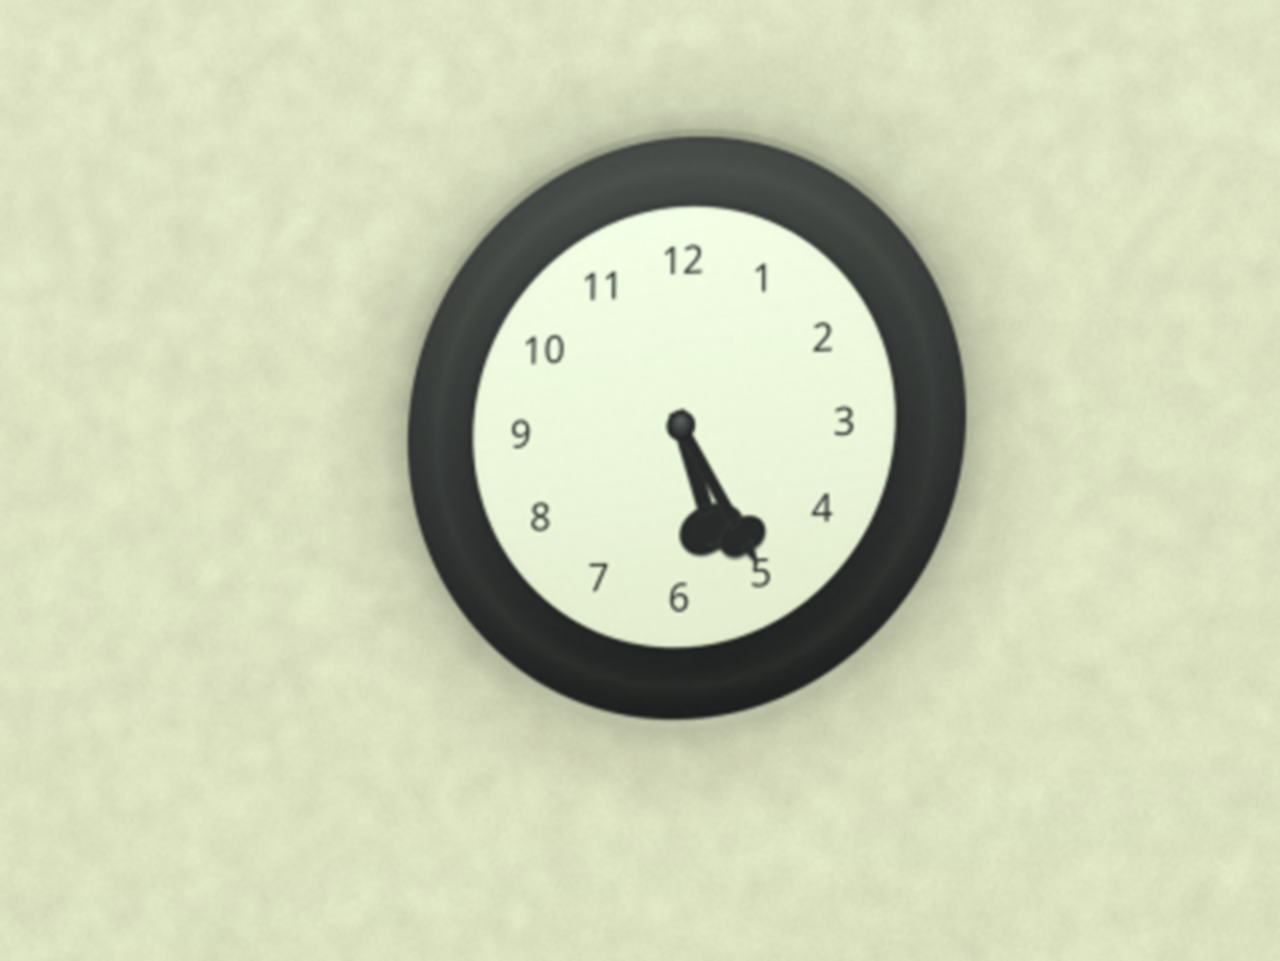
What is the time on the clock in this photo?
5:25
